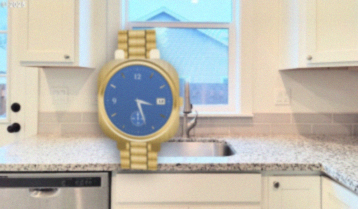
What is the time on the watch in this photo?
3:27
